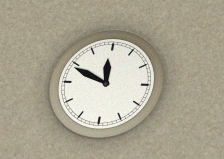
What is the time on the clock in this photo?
11:49
